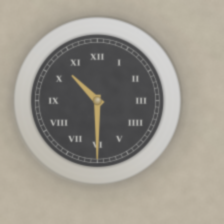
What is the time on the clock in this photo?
10:30
